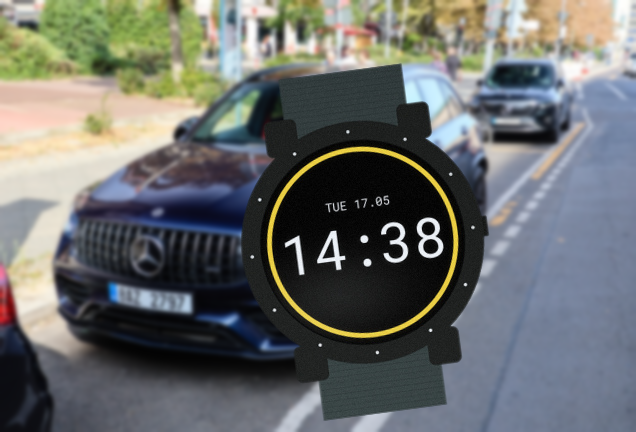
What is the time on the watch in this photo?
14:38
